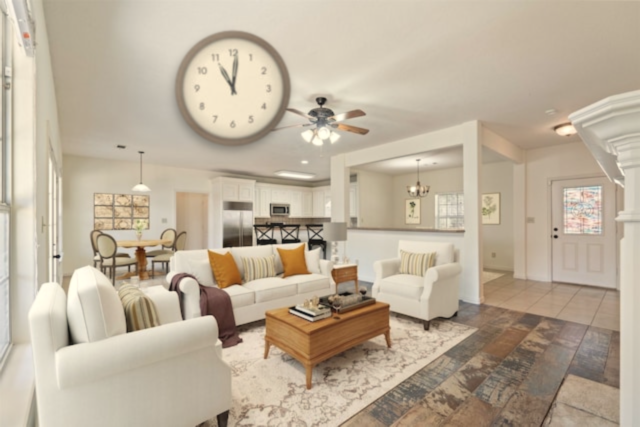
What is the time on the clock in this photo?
11:01
